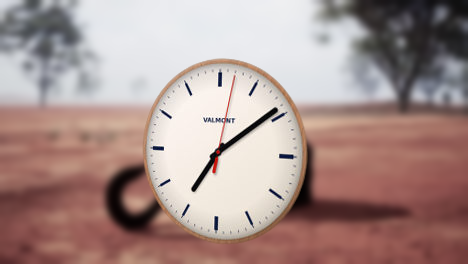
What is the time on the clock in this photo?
7:09:02
